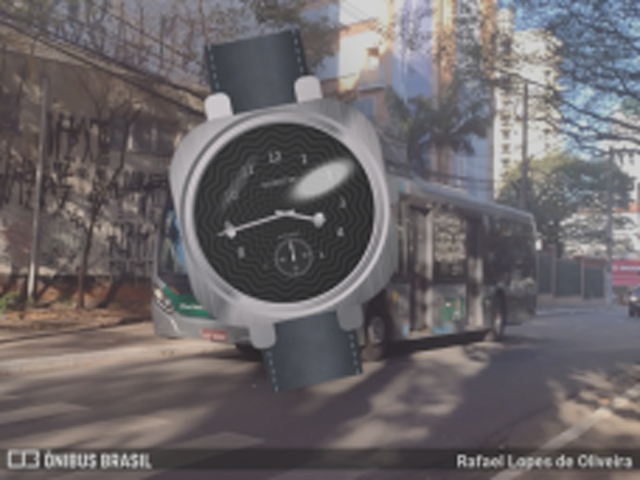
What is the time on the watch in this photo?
3:44
